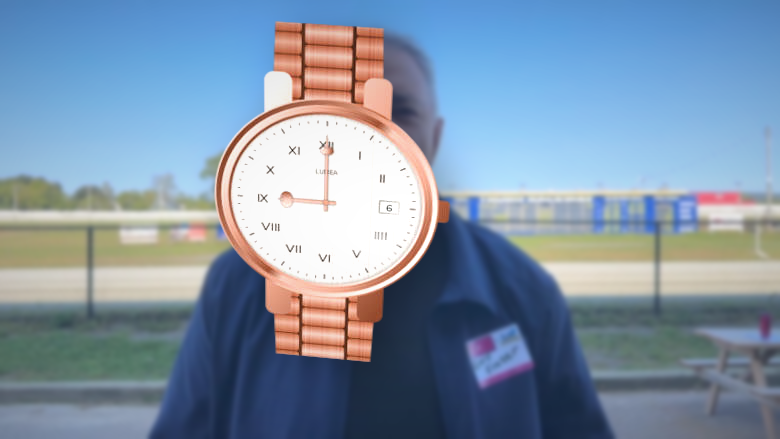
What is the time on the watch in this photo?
9:00
